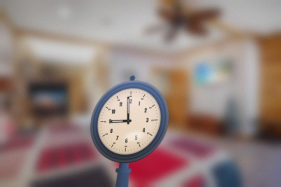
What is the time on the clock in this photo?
8:59
